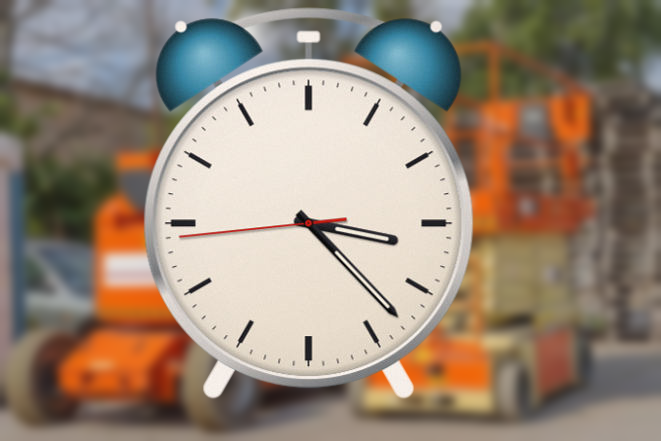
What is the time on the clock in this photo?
3:22:44
